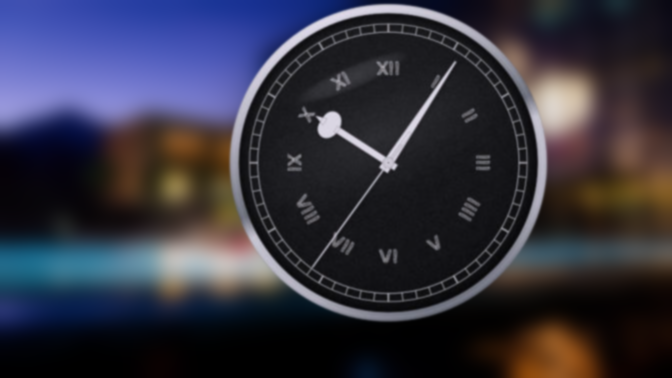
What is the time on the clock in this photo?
10:05:36
